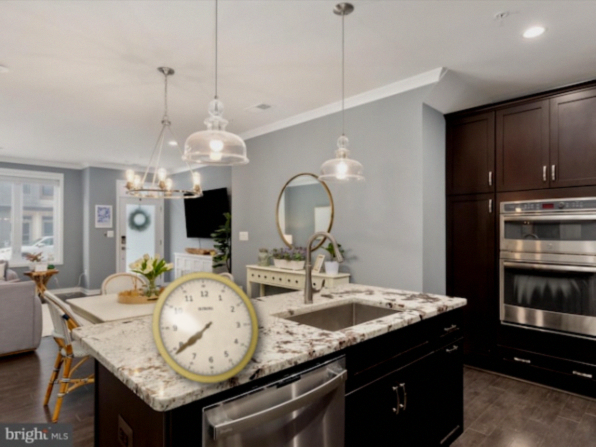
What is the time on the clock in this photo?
7:39
